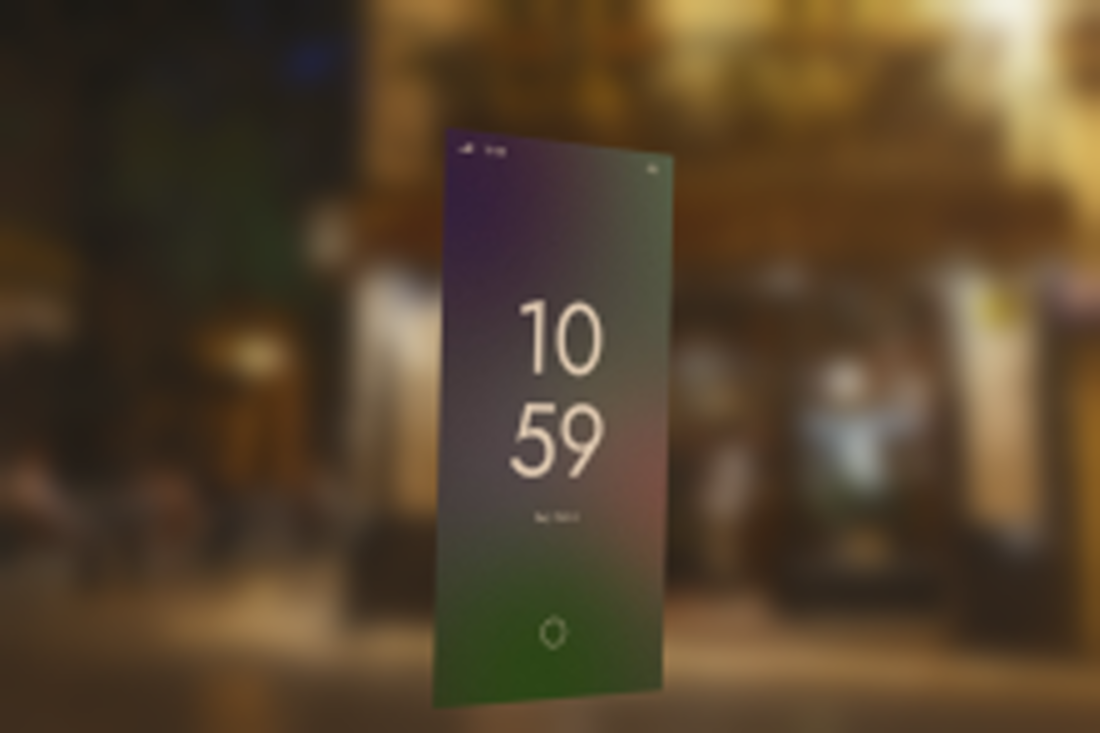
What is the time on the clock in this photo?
10:59
